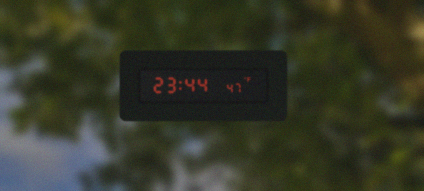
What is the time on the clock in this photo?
23:44
